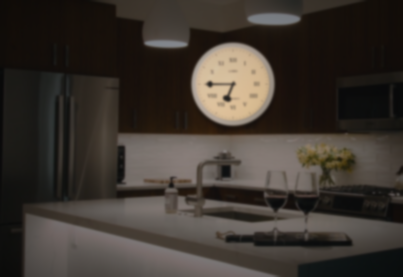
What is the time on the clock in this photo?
6:45
